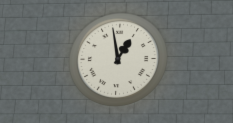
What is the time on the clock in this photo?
12:58
